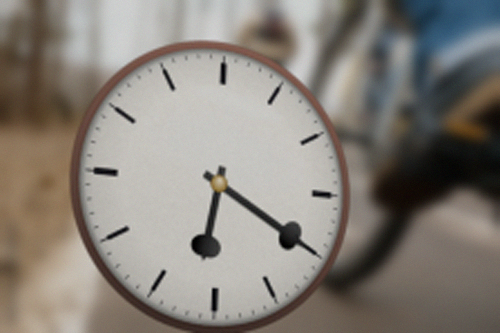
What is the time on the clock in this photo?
6:20
